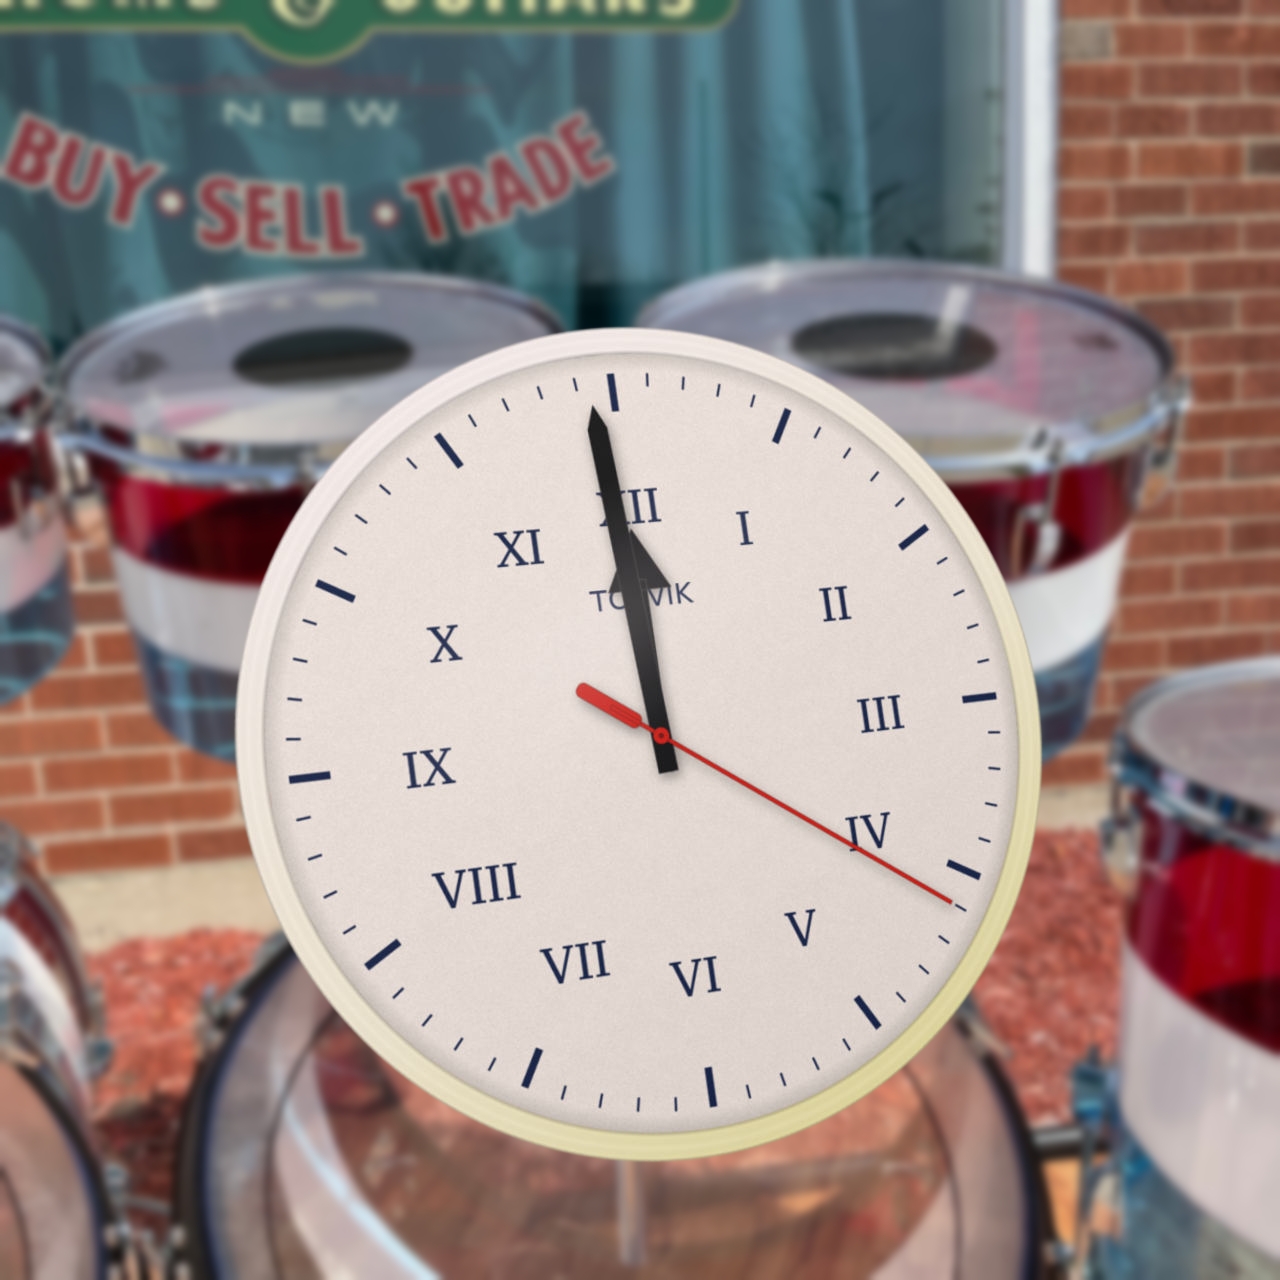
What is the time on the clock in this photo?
11:59:21
